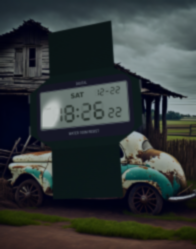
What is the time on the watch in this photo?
18:26
